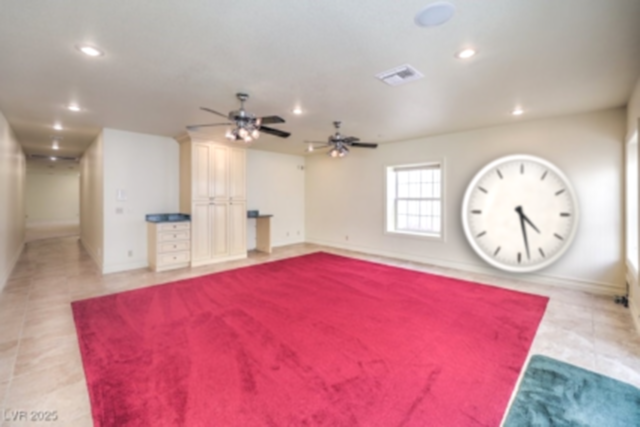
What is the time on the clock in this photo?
4:28
